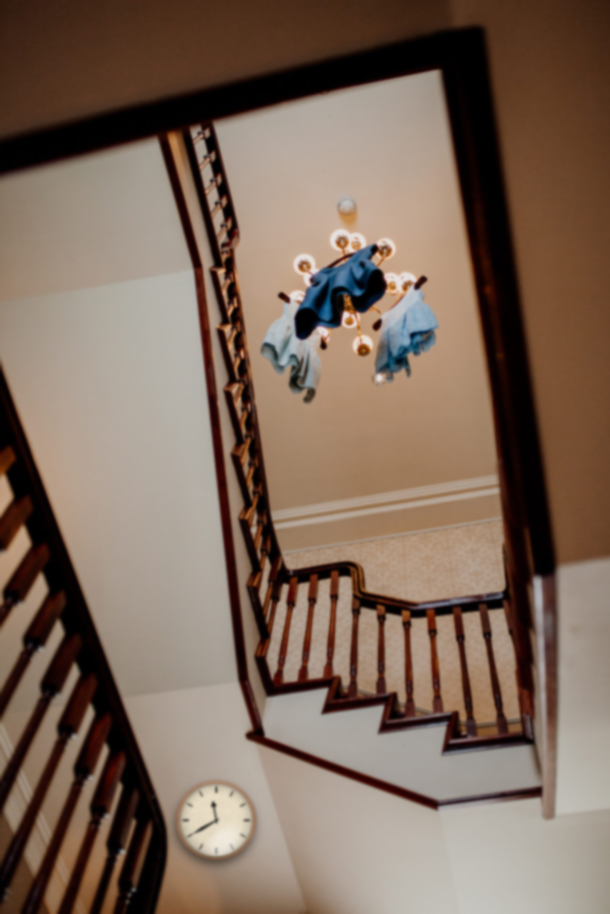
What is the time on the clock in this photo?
11:40
